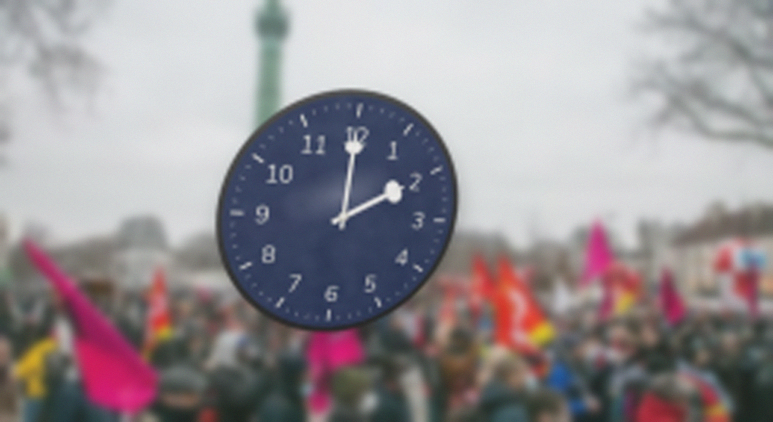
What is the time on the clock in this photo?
2:00
